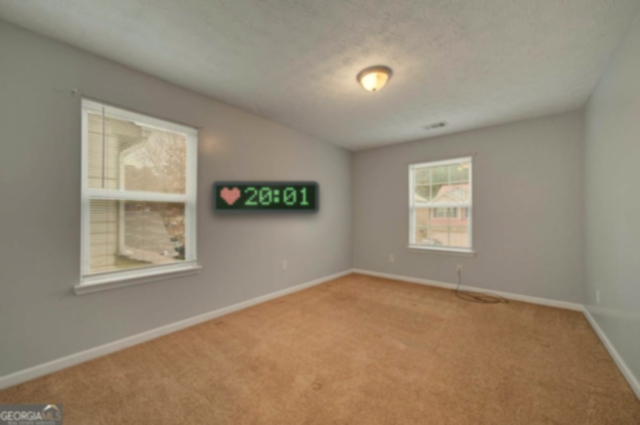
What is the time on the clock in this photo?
20:01
